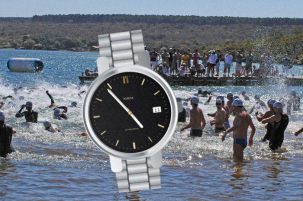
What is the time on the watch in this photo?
4:54
